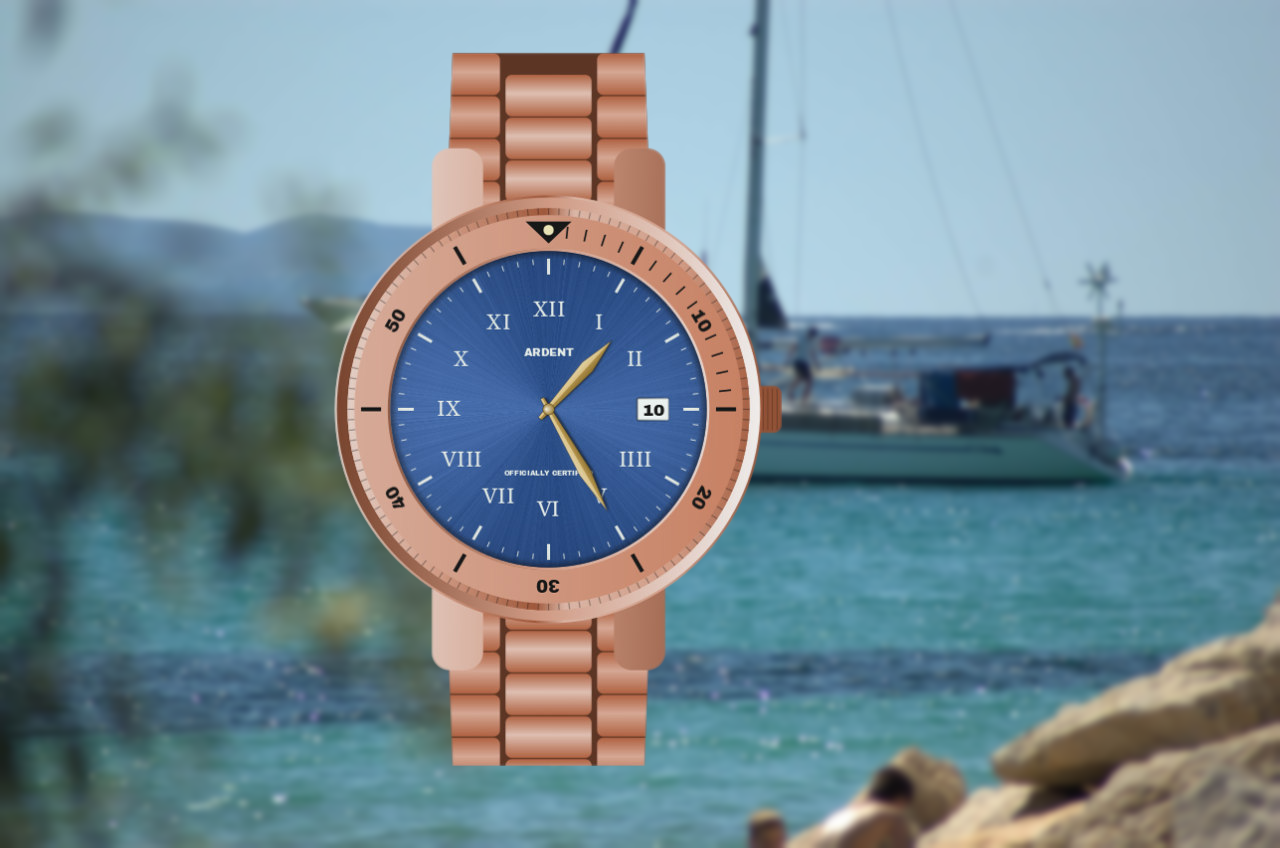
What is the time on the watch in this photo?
1:25
